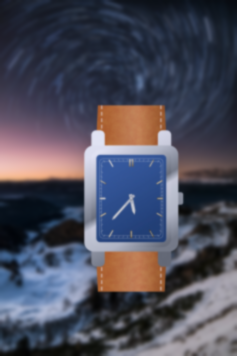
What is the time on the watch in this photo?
5:37
